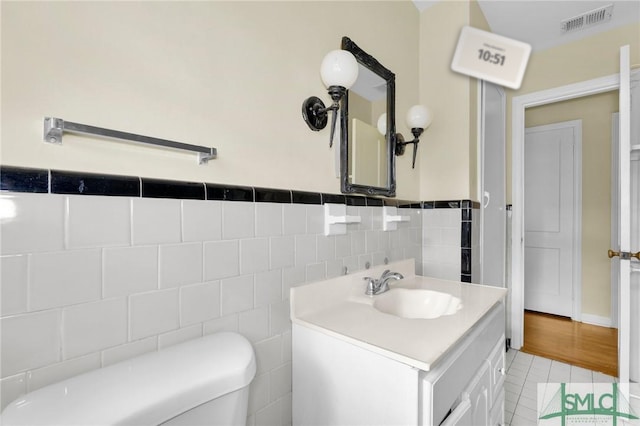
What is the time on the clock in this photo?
10:51
